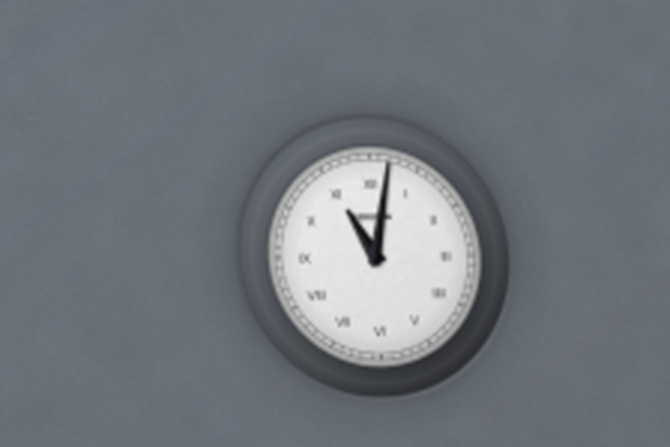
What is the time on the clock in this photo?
11:02
